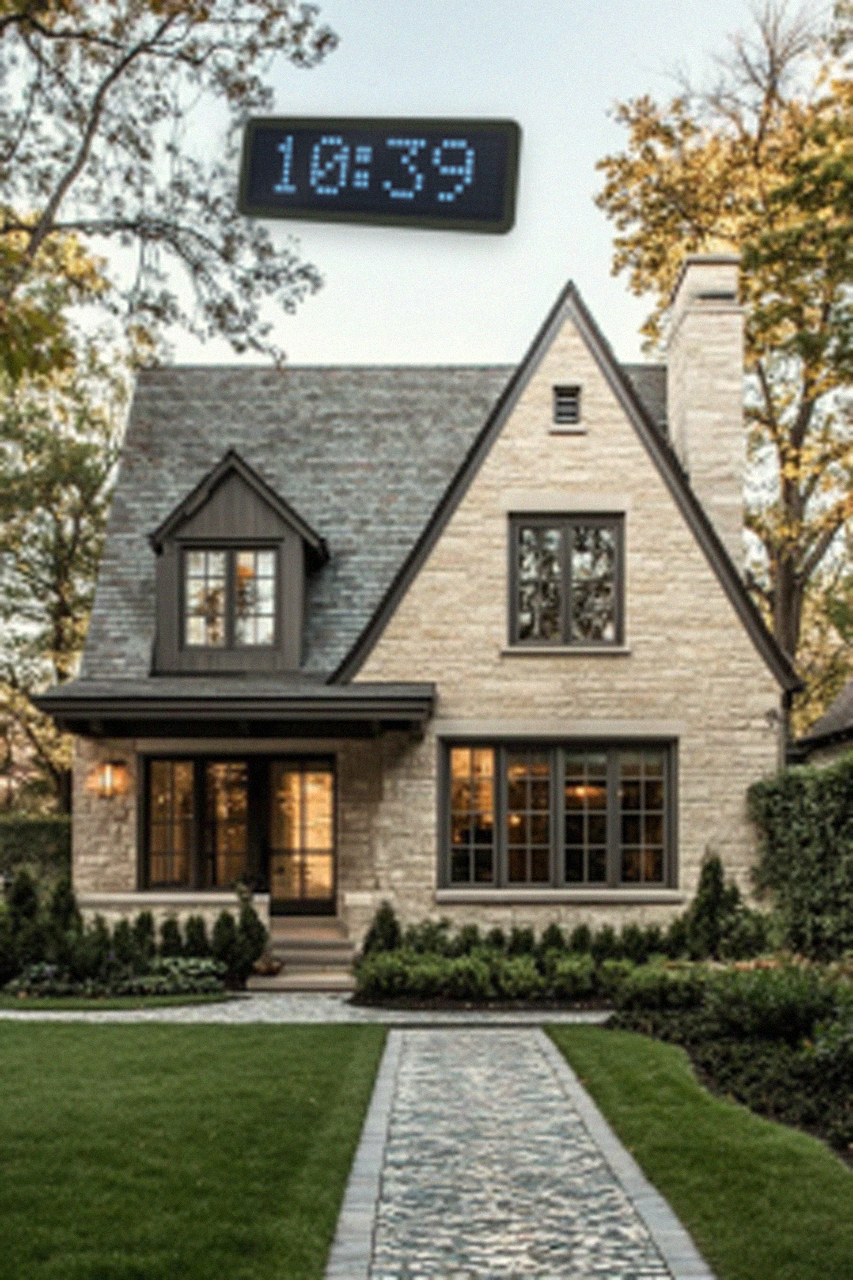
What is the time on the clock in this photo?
10:39
